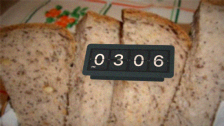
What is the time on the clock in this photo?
3:06
